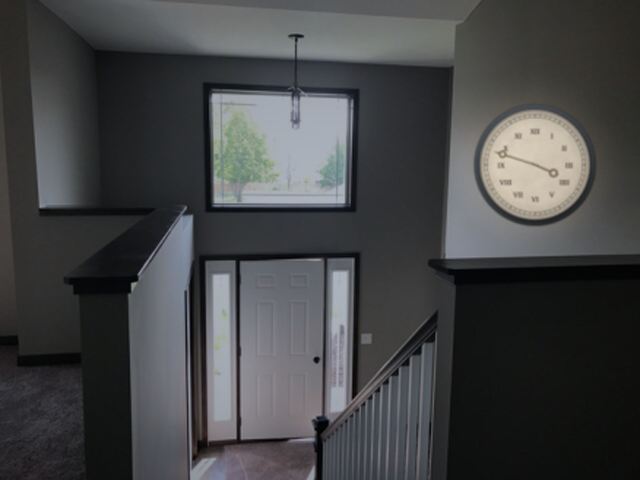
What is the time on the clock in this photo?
3:48
